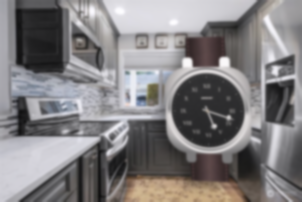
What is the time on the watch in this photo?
5:18
